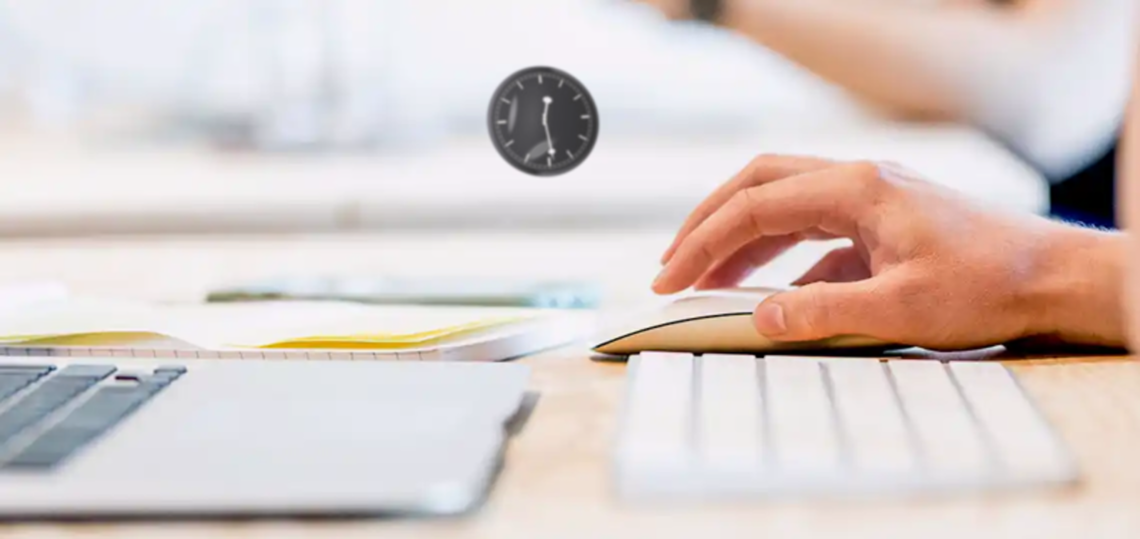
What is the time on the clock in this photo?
12:29
